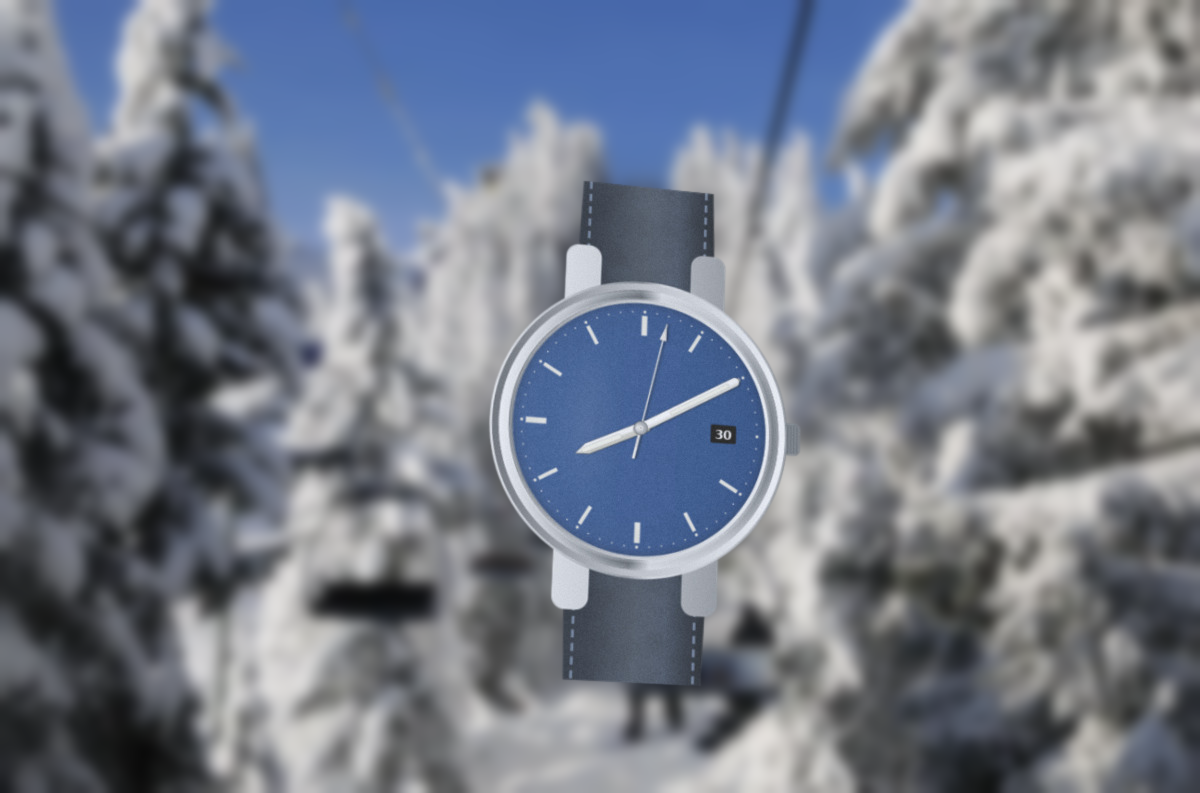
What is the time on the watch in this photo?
8:10:02
